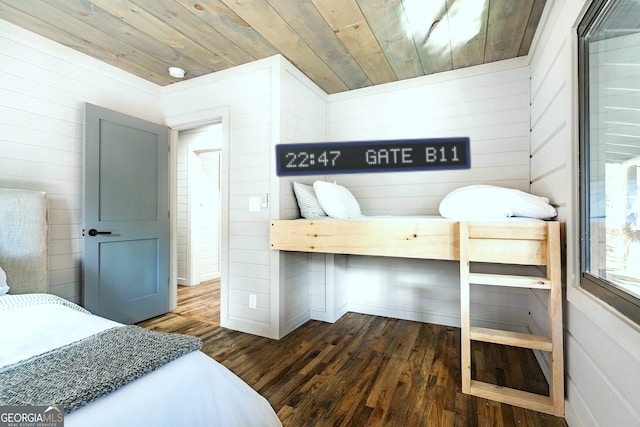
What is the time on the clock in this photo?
22:47
